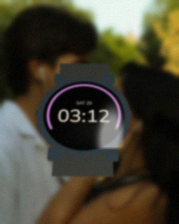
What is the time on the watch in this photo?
3:12
